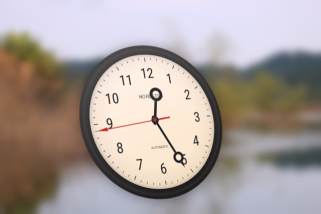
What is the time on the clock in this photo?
12:25:44
